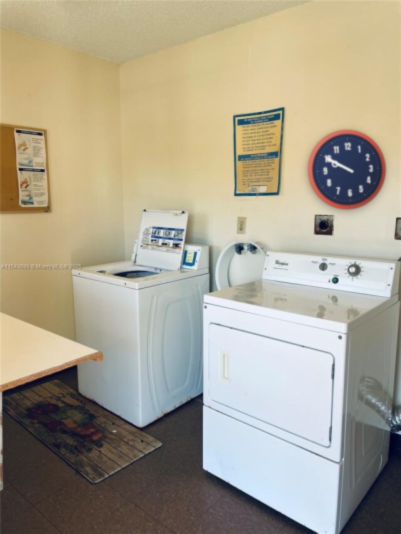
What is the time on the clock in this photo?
9:50
